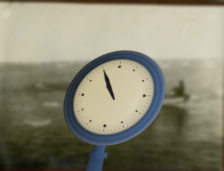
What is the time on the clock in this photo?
10:55
